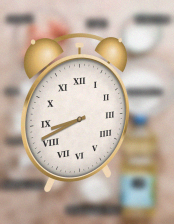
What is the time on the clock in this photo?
8:42
